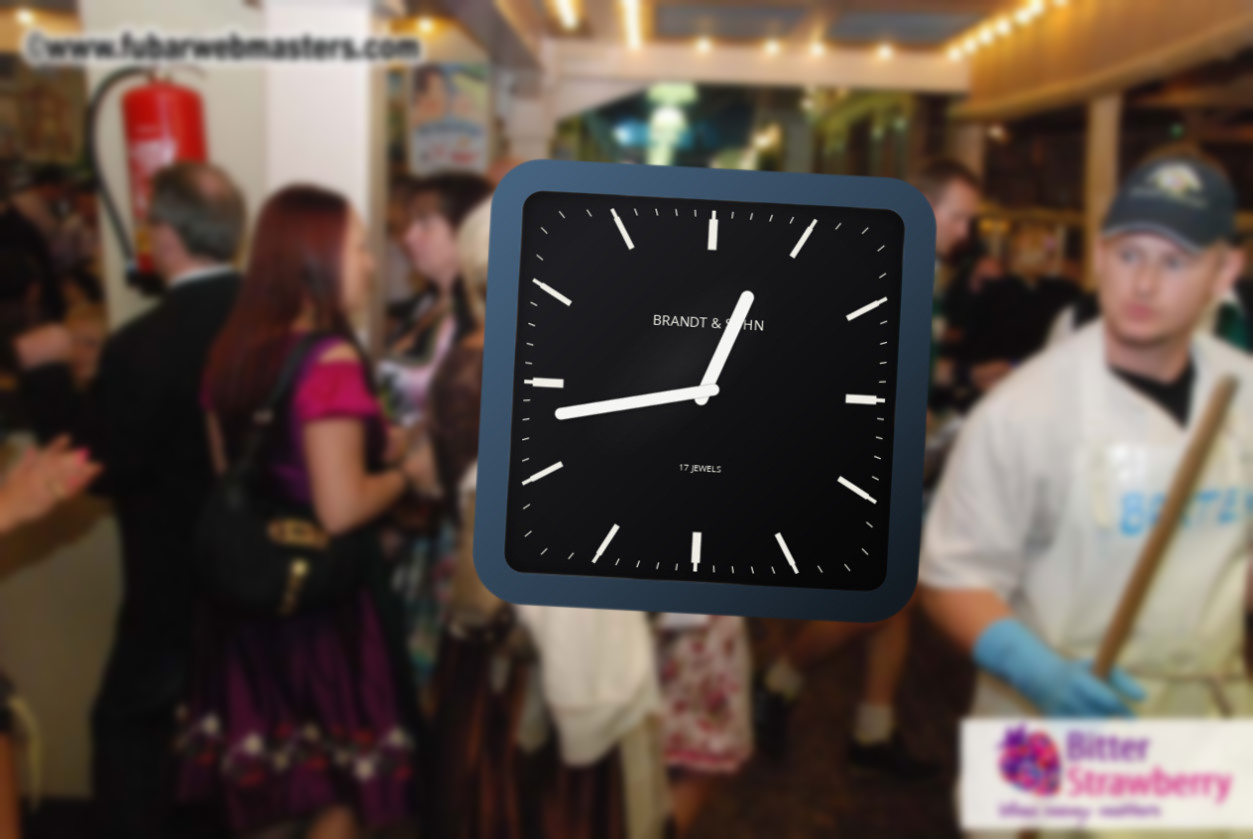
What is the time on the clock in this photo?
12:43
